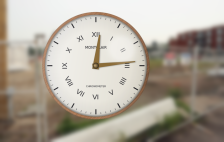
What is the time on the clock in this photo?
12:14
